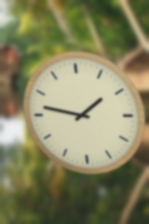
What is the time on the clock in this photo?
1:47
